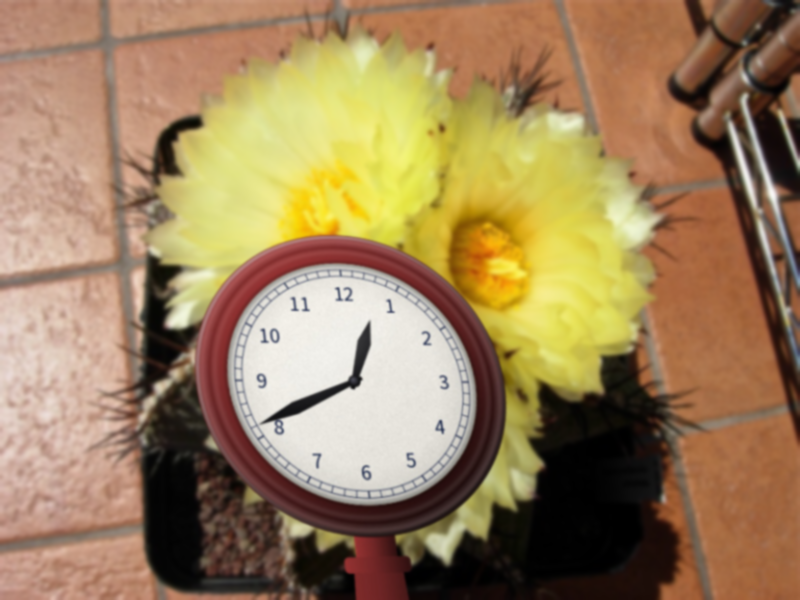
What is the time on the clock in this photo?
12:41
